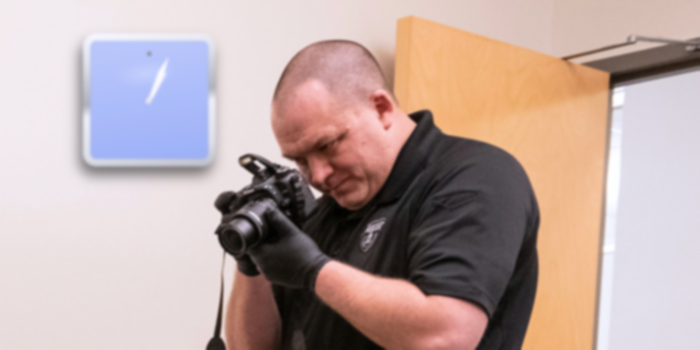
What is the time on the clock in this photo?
1:04
